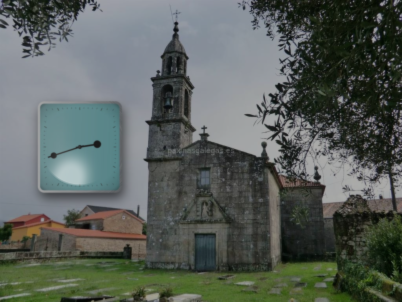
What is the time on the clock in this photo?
2:42
